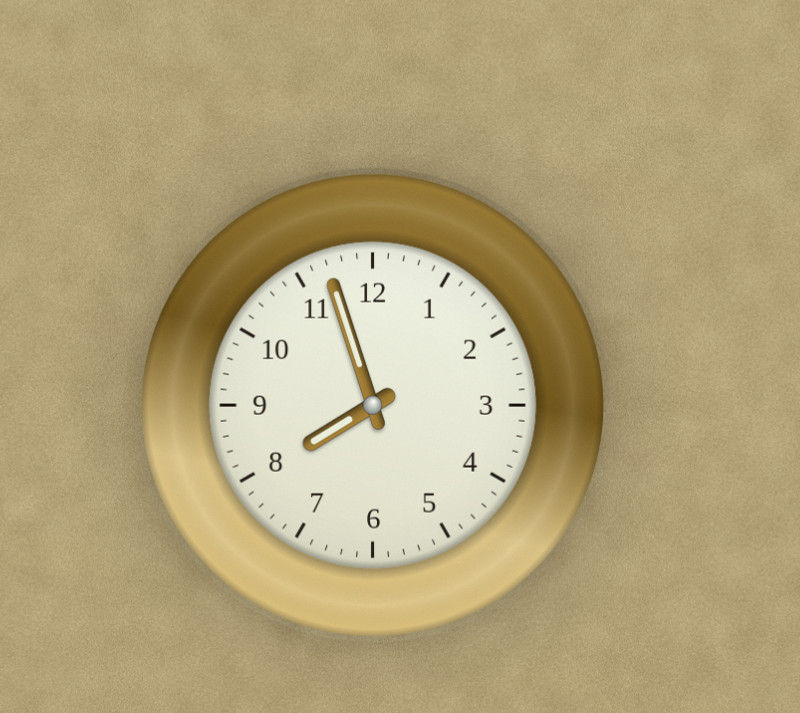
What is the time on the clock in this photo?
7:57
